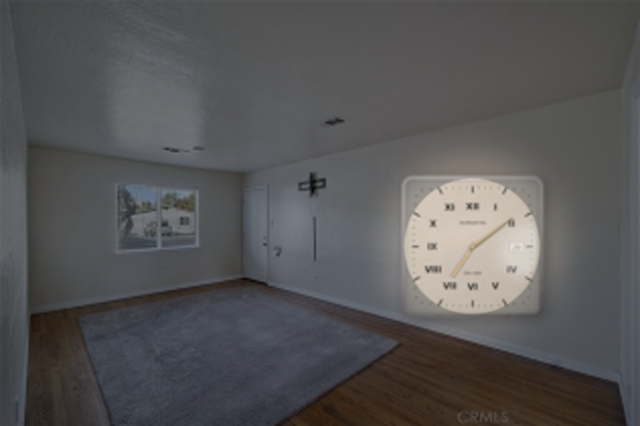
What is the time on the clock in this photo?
7:09
